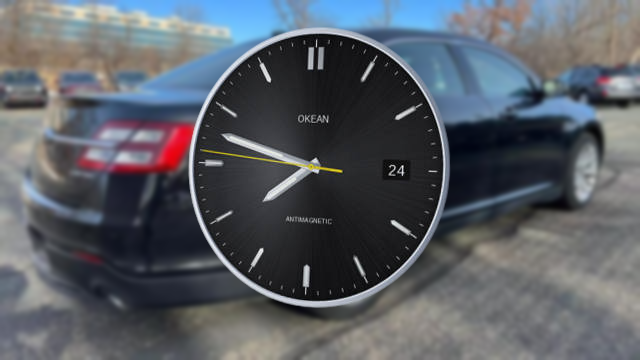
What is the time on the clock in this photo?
7:47:46
